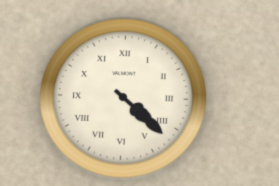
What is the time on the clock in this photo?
4:22
